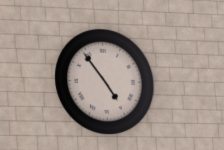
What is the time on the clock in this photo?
4:54
